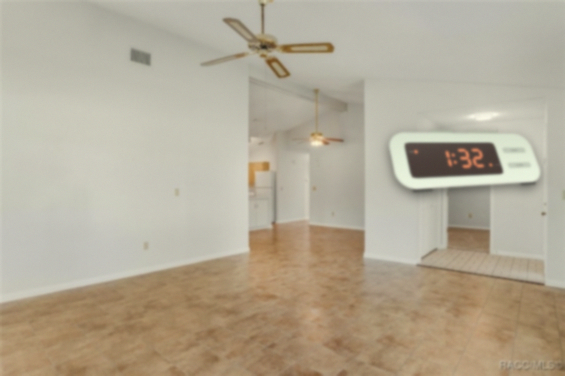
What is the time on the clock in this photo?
1:32
